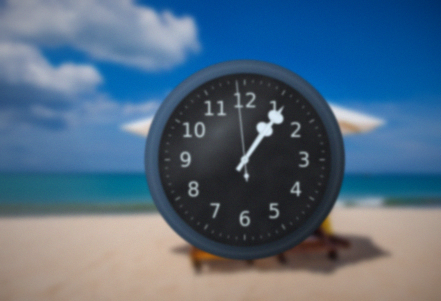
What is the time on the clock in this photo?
1:05:59
